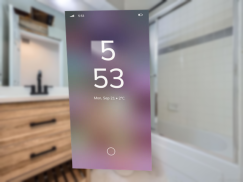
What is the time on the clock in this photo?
5:53
